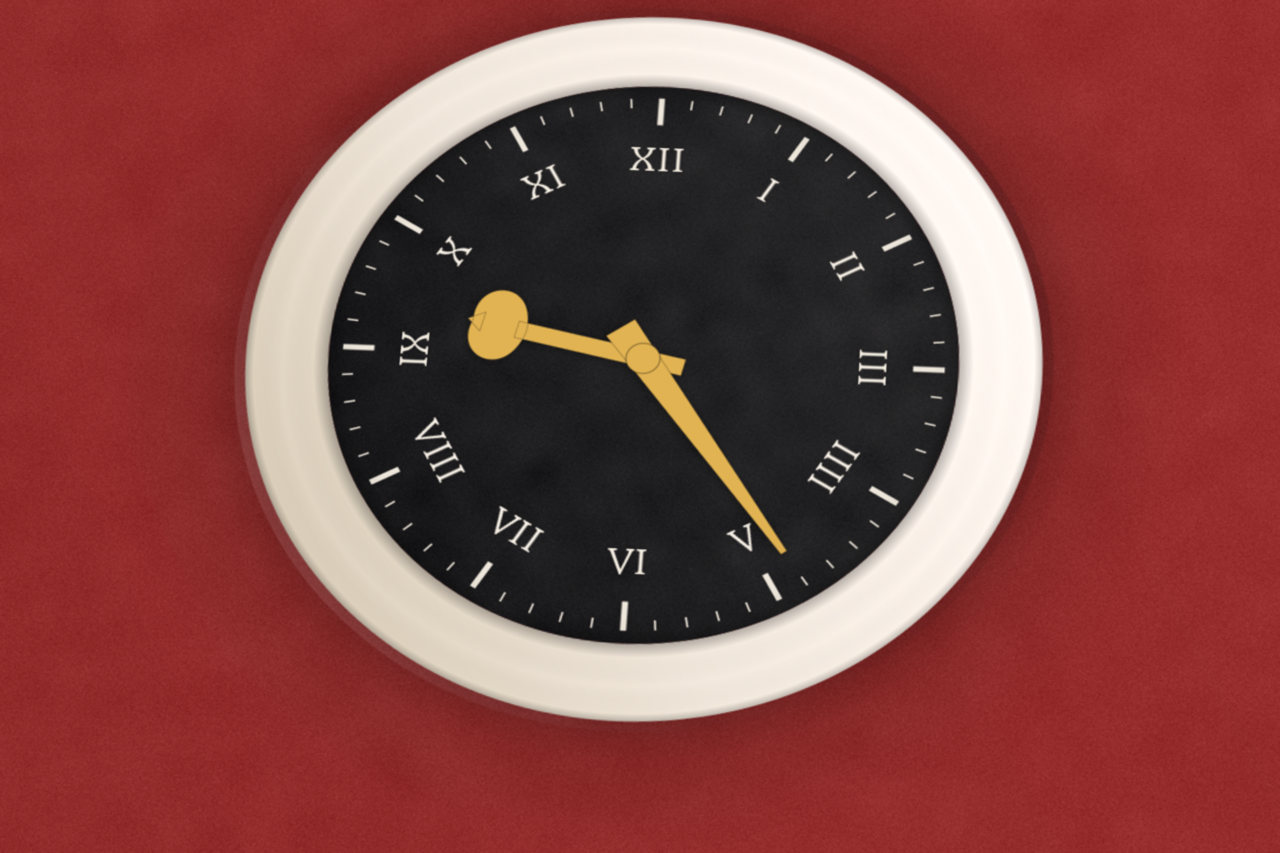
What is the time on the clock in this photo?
9:24
